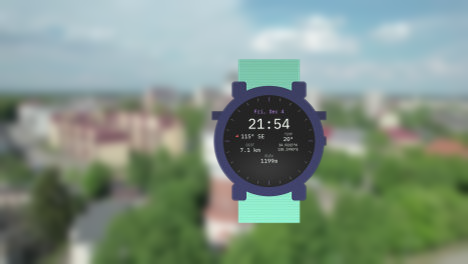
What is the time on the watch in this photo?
21:54
